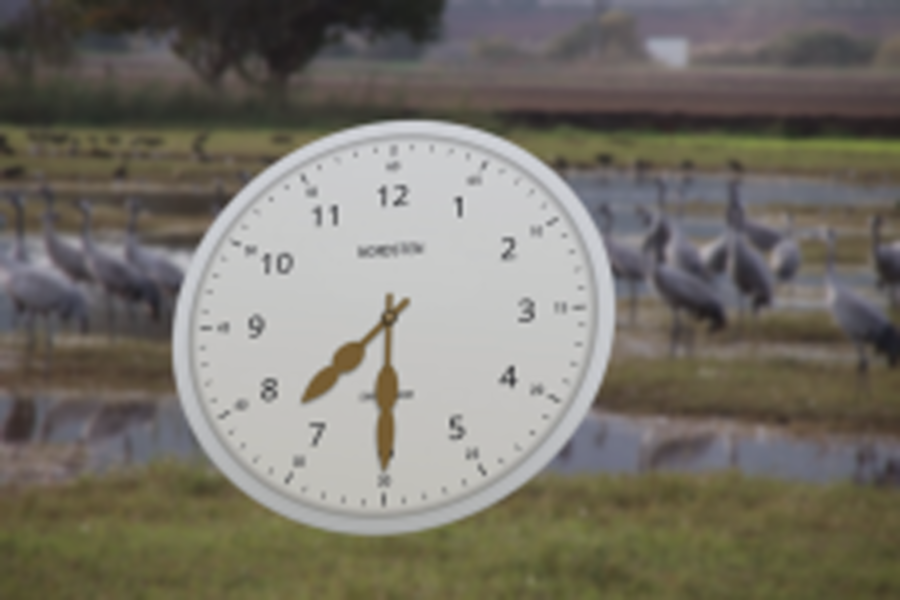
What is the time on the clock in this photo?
7:30
